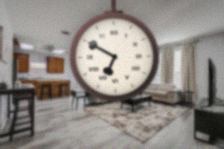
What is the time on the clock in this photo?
6:50
